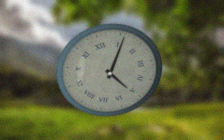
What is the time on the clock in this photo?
5:06
